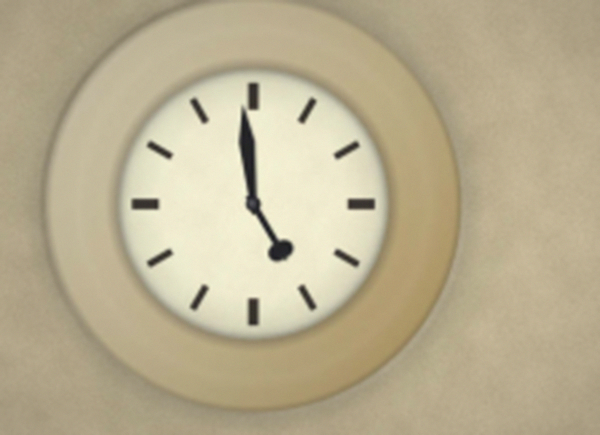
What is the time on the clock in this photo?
4:59
